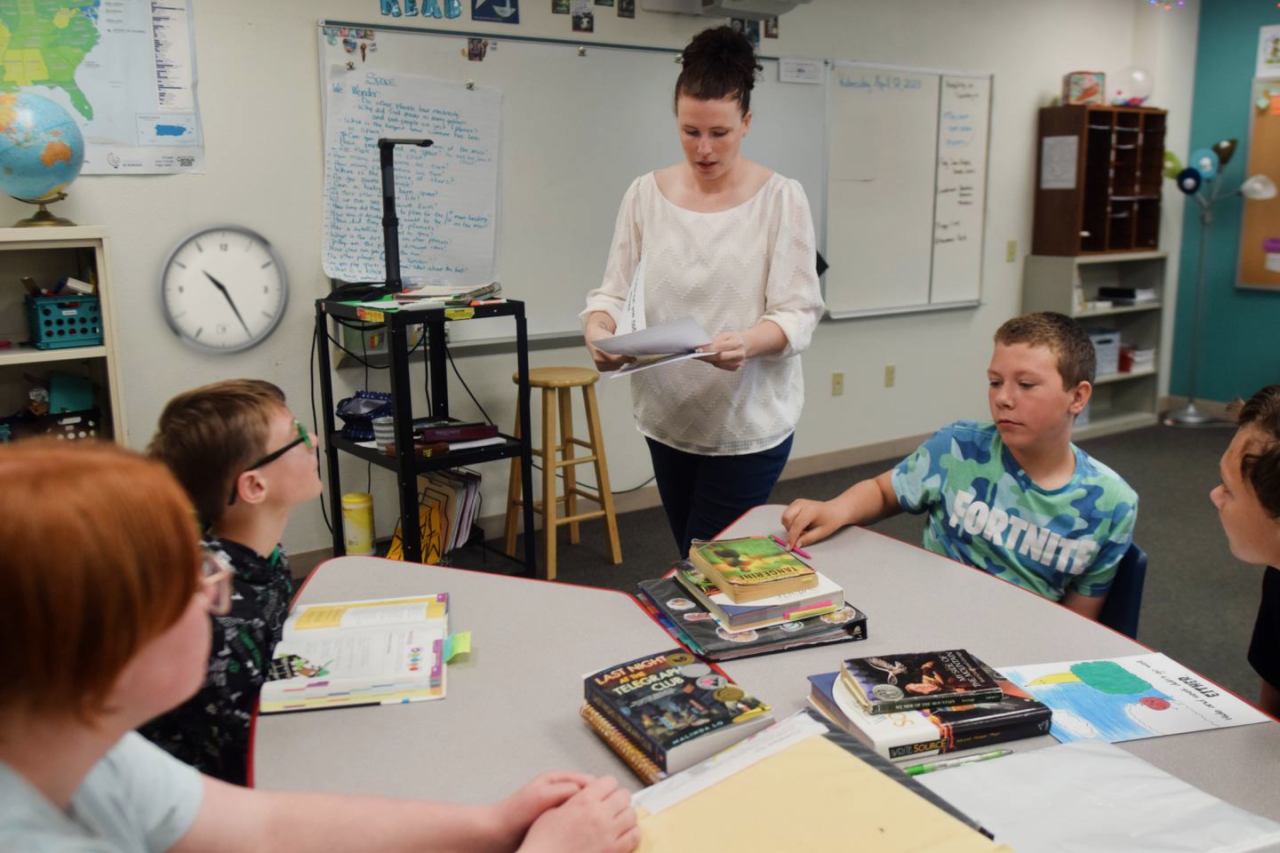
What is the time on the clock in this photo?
10:25
